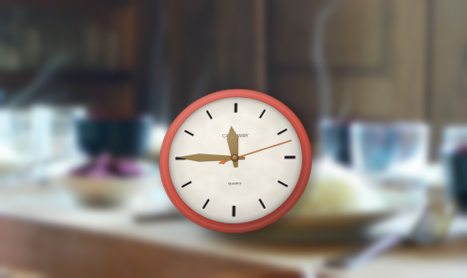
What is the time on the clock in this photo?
11:45:12
